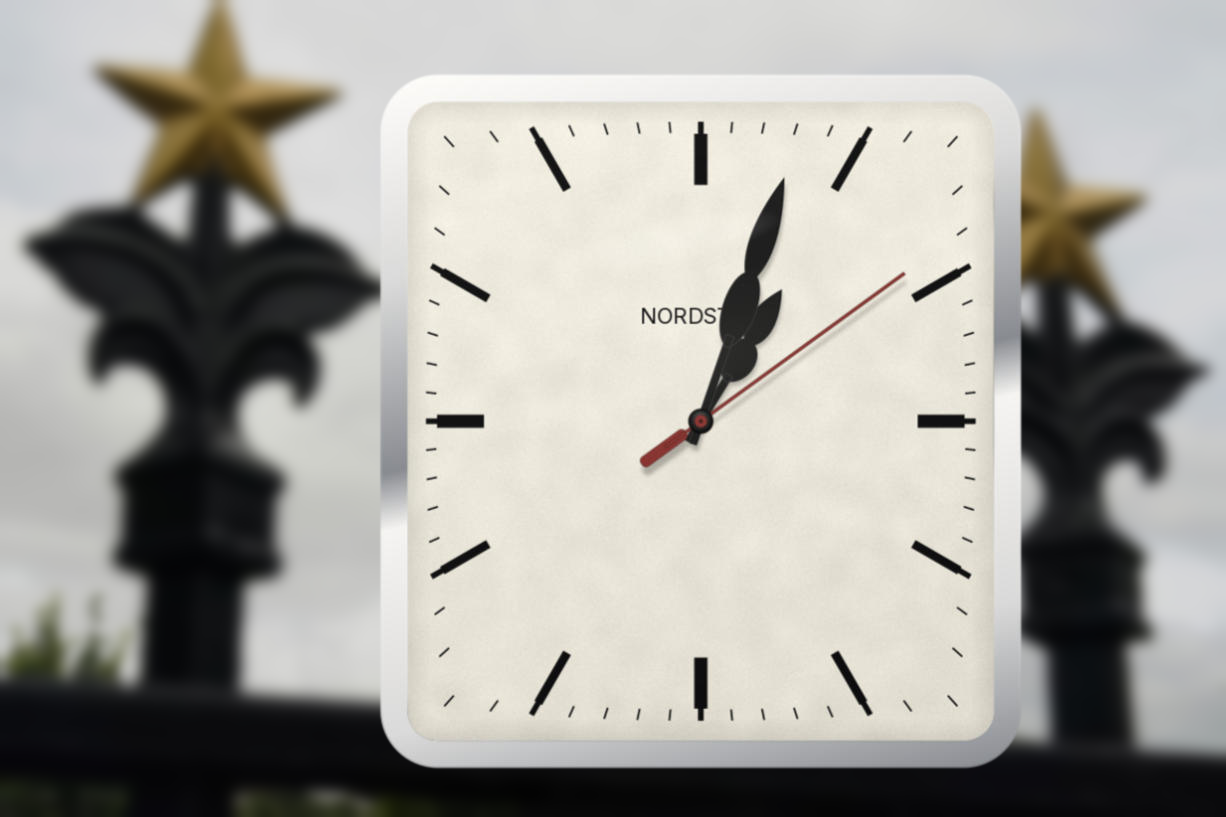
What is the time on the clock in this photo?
1:03:09
